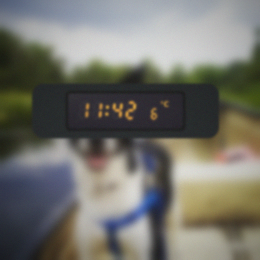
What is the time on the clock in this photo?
11:42
